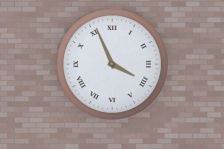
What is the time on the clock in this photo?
3:56
